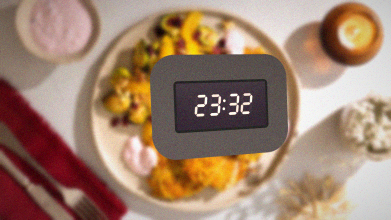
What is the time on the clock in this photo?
23:32
